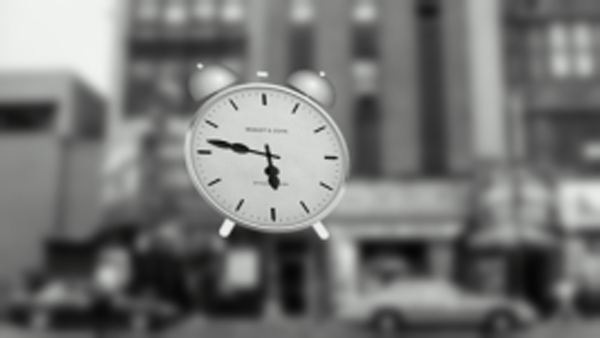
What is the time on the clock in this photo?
5:47
